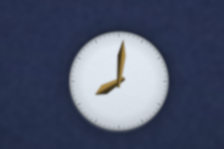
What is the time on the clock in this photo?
8:01
